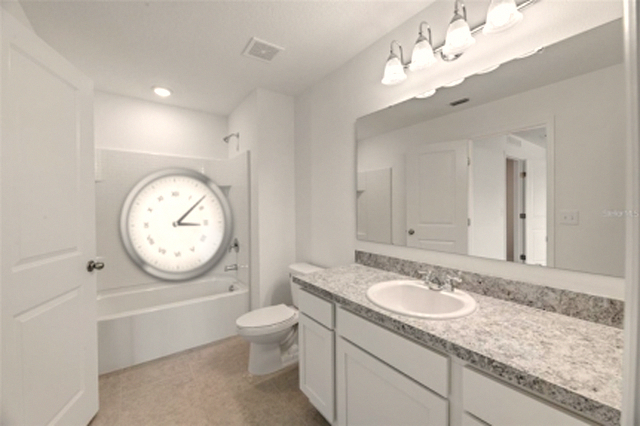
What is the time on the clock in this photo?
3:08
